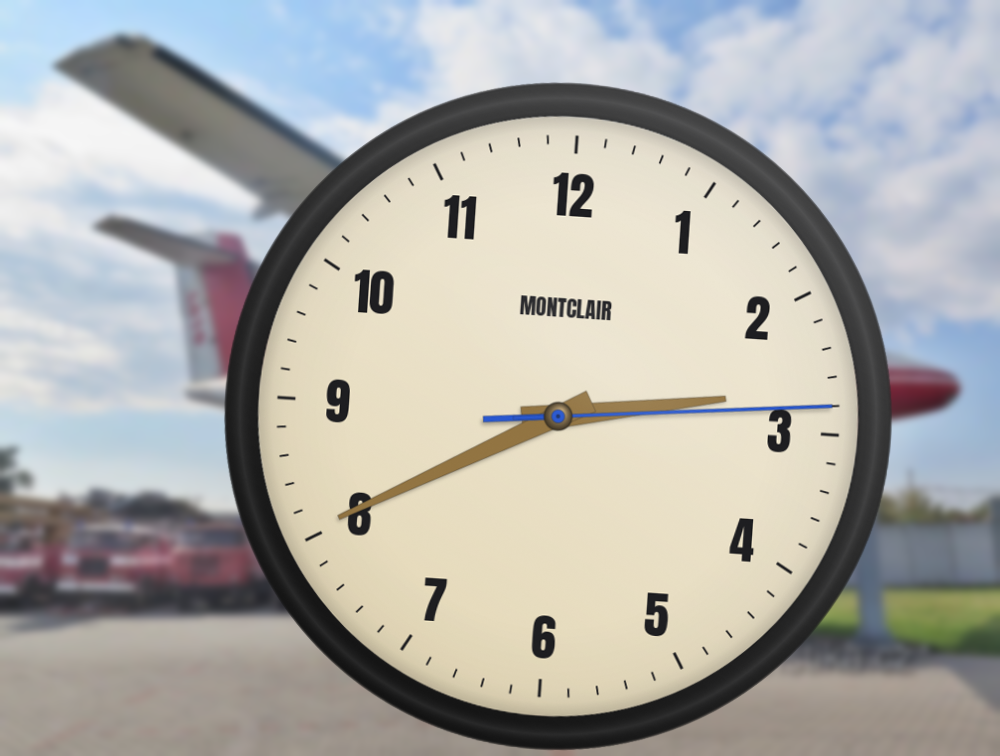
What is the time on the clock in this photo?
2:40:14
